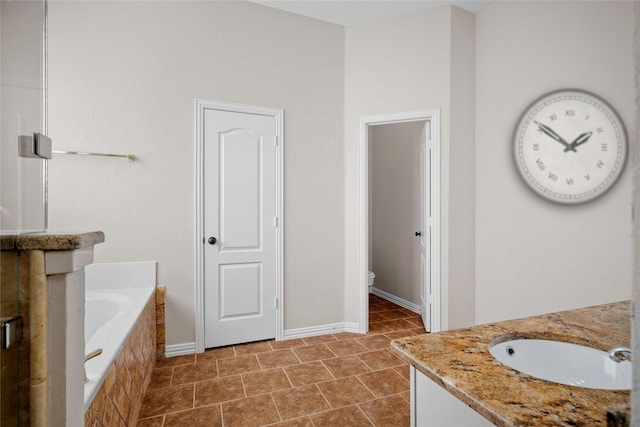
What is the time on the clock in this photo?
1:51
